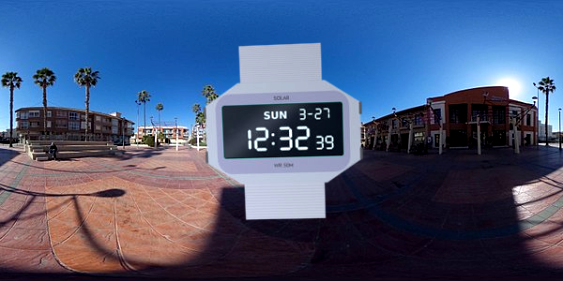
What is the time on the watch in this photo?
12:32:39
